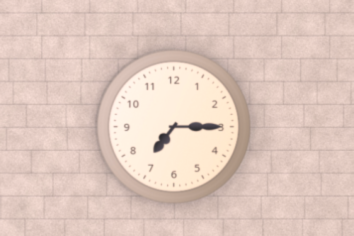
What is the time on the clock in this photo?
7:15
